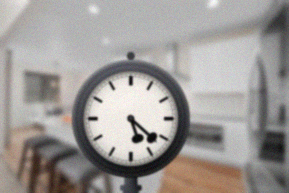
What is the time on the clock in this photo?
5:22
